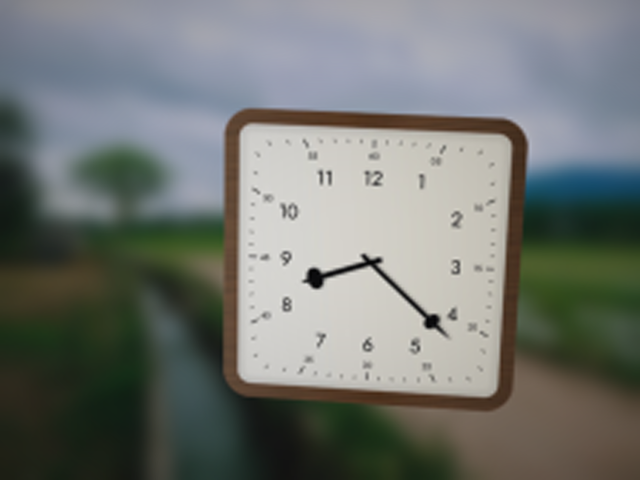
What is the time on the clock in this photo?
8:22
